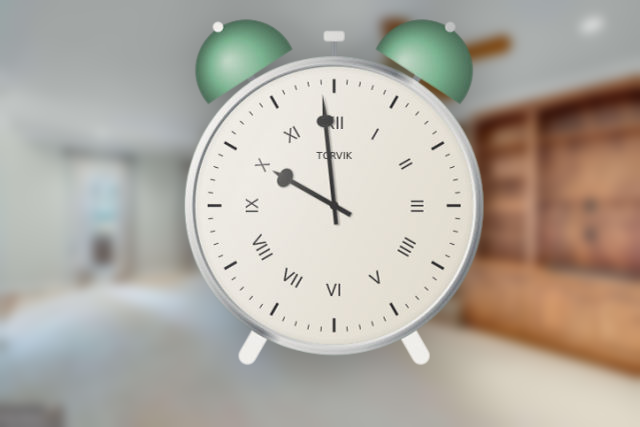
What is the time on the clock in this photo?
9:59
